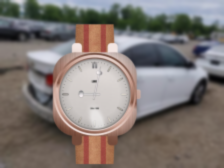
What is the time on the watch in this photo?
9:02
